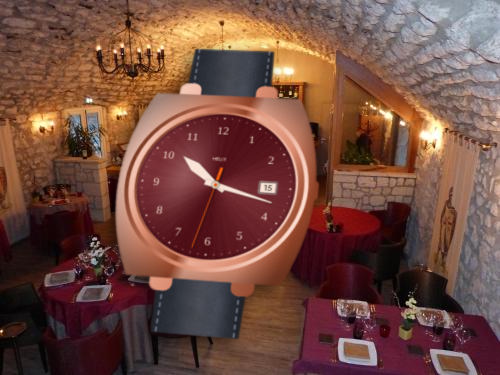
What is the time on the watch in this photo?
10:17:32
